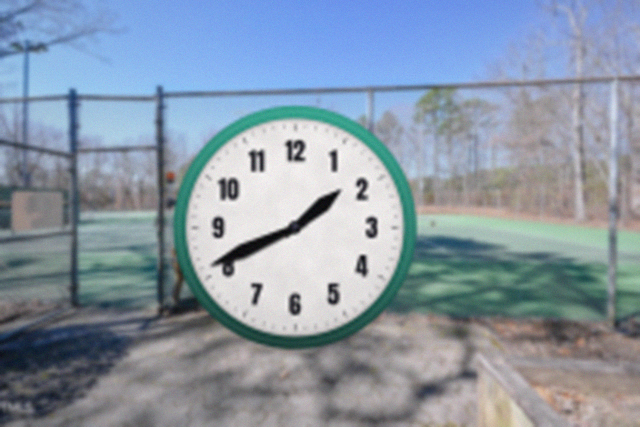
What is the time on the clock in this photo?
1:41
